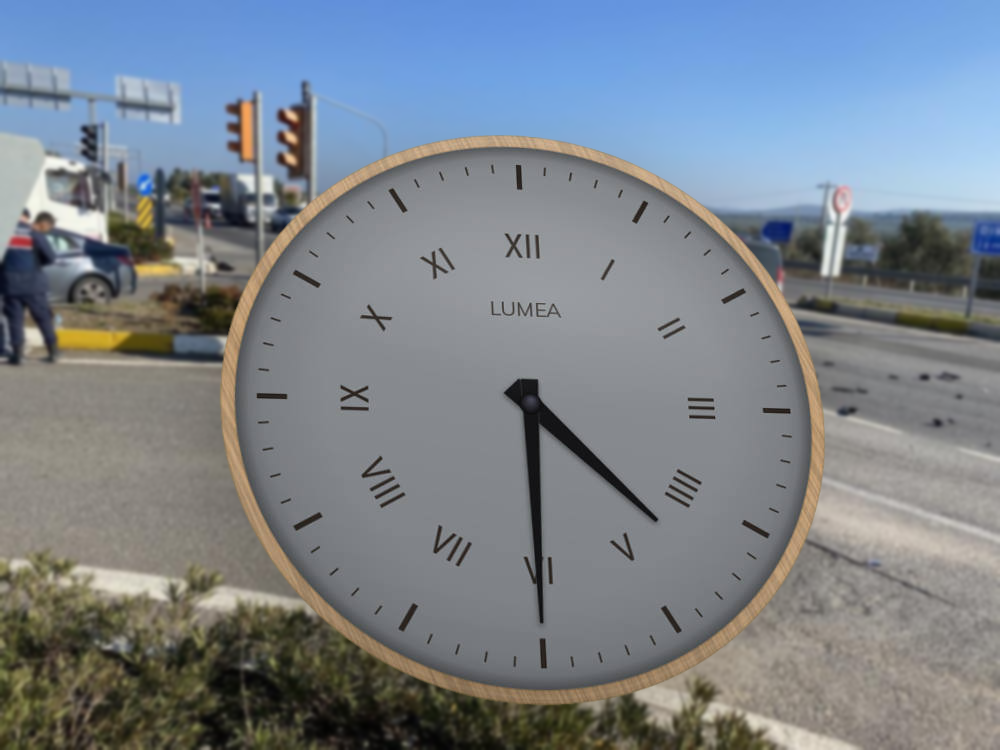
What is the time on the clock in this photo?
4:30
